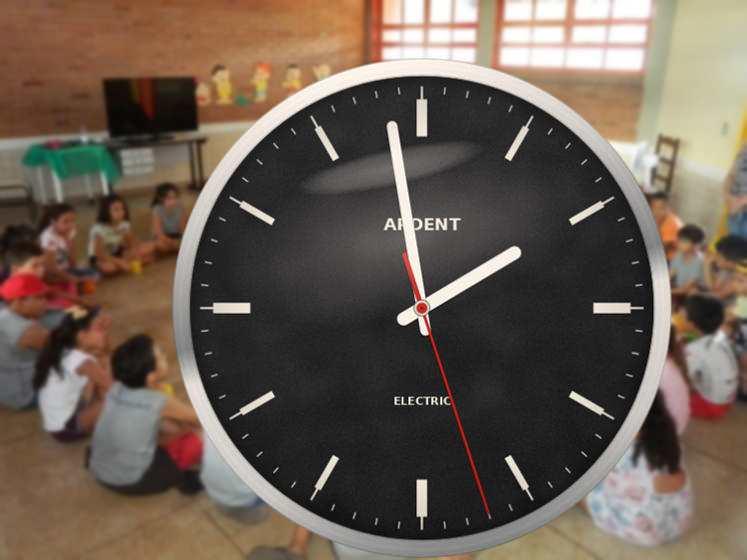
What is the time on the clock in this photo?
1:58:27
